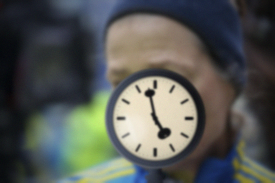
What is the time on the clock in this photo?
4:58
